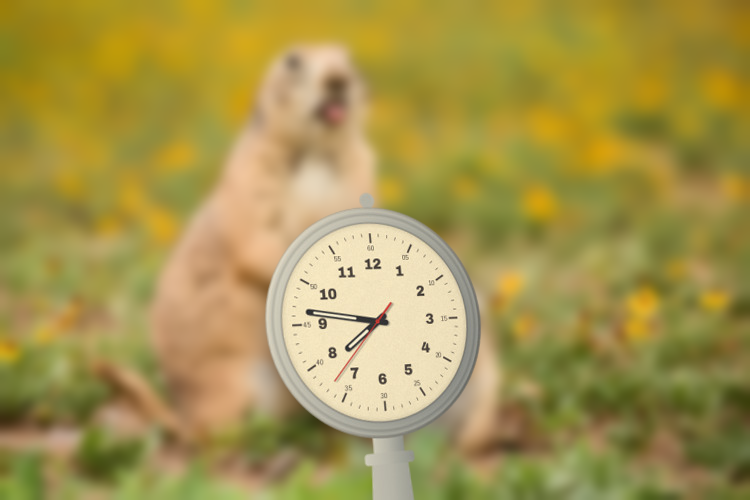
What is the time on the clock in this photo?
7:46:37
